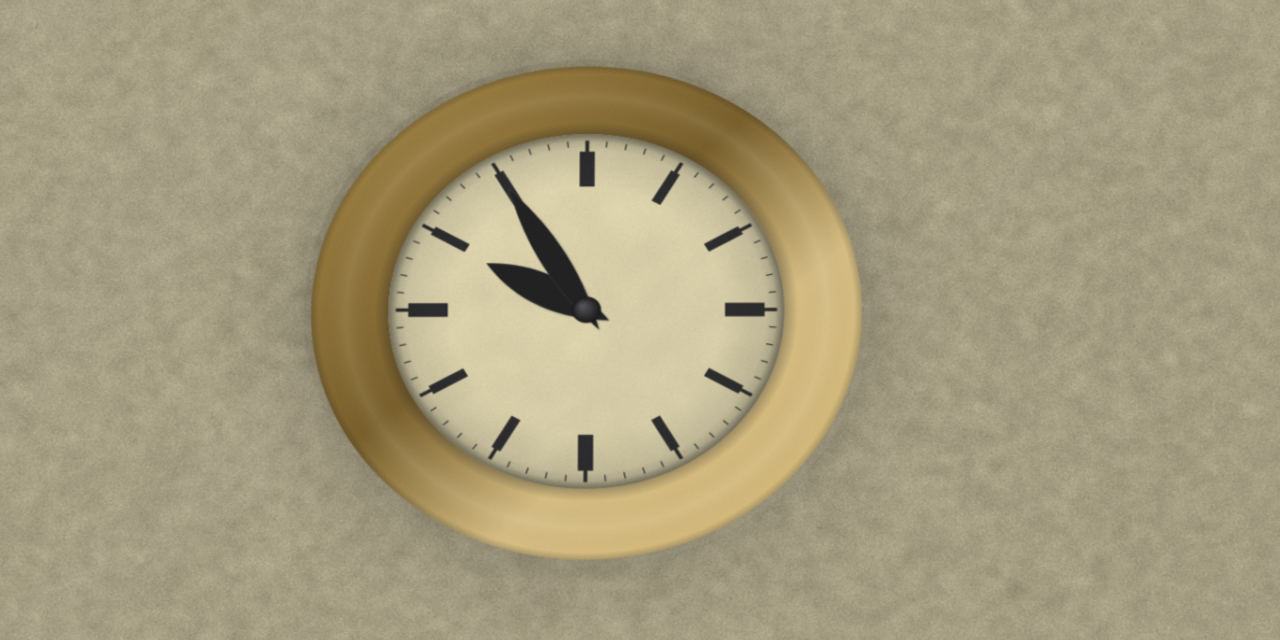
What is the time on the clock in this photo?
9:55
